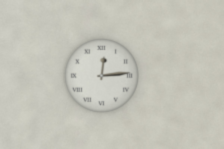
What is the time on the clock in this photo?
12:14
